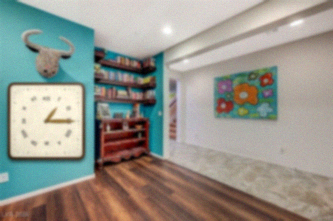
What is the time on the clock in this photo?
1:15
